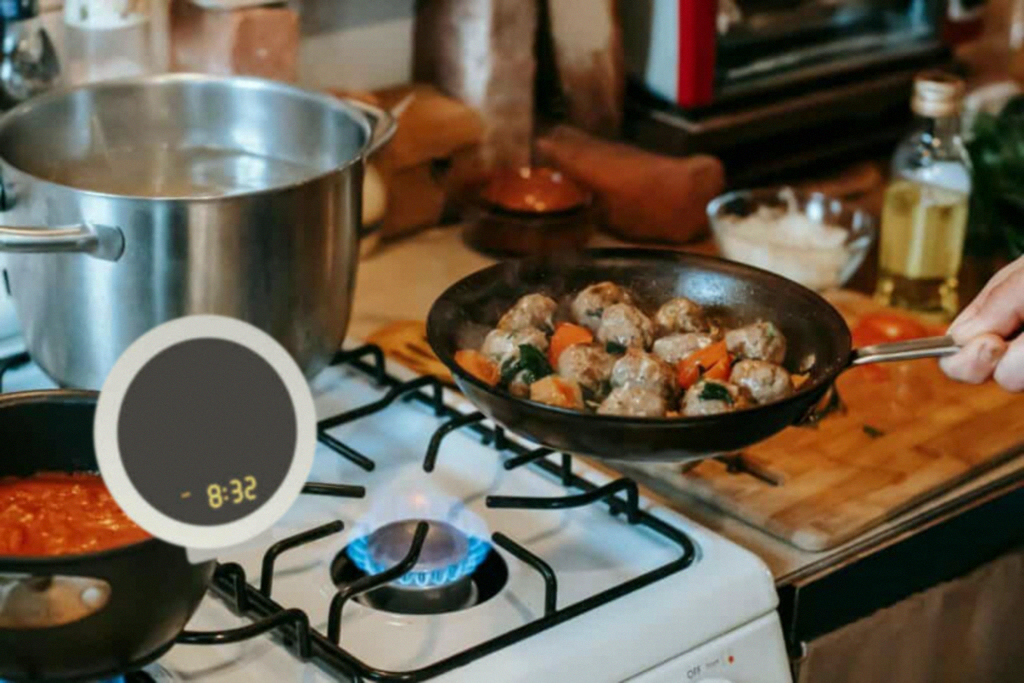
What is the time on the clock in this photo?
8:32
